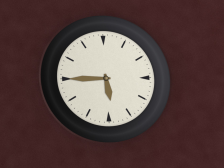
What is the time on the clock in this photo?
5:45
